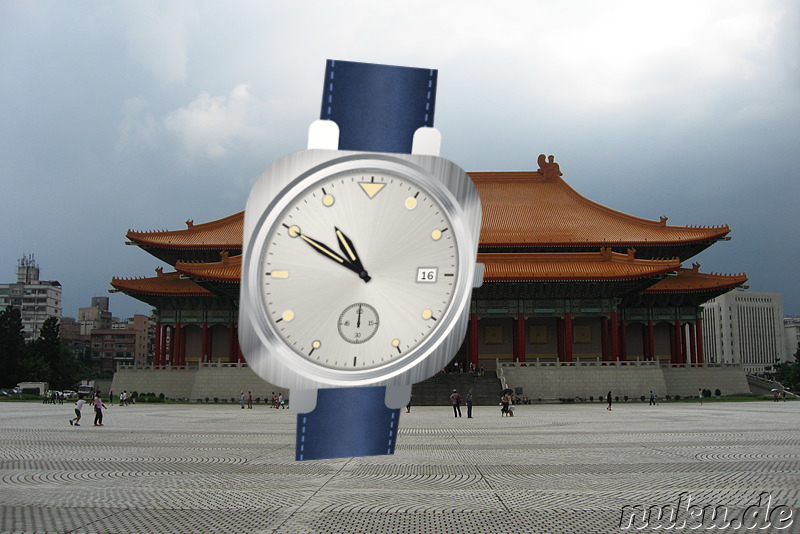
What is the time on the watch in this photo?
10:50
